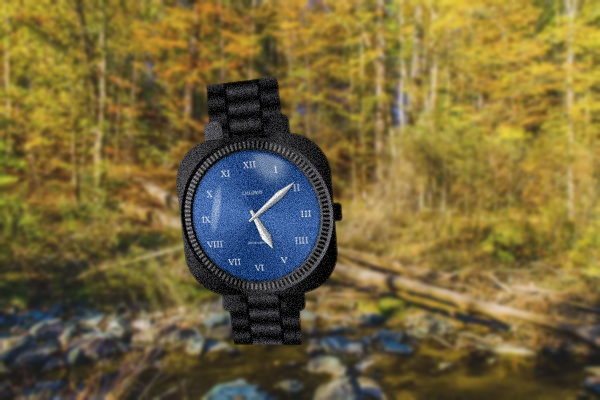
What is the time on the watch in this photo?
5:09
